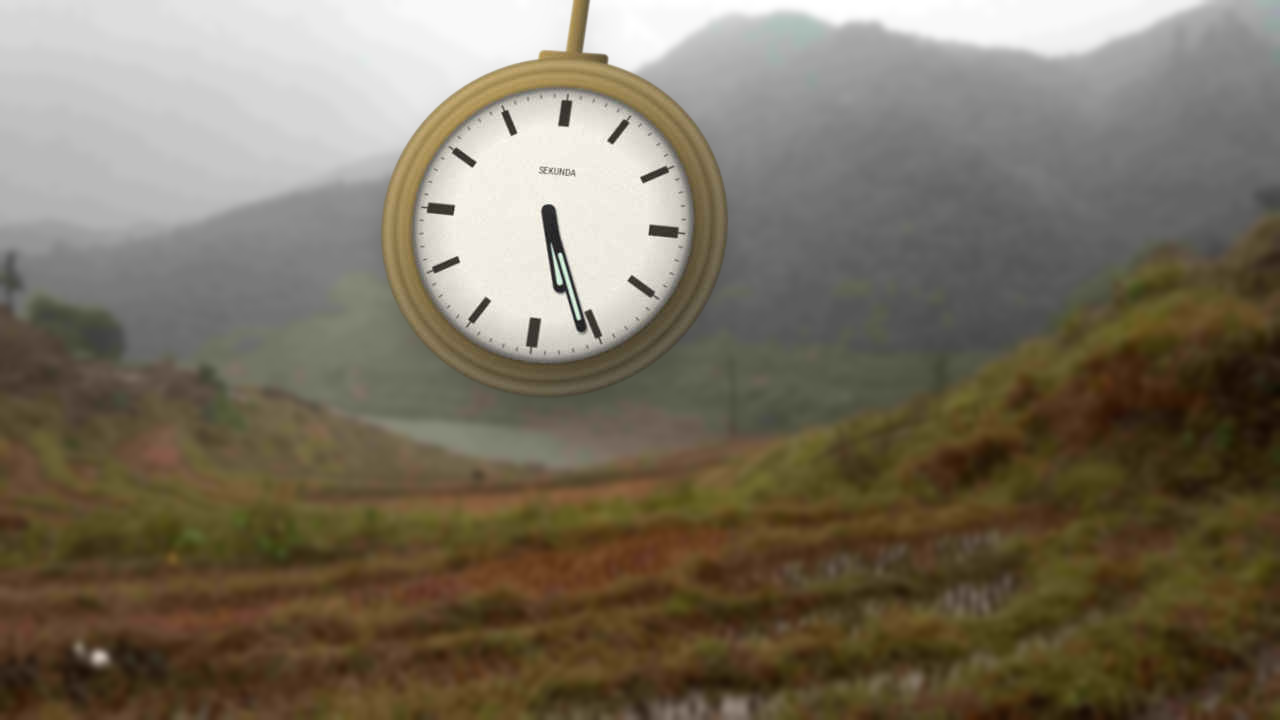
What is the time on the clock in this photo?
5:26
